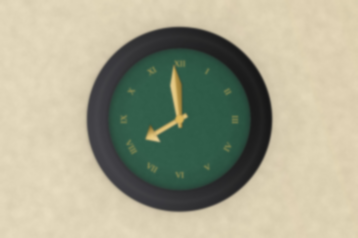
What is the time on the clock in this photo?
7:59
